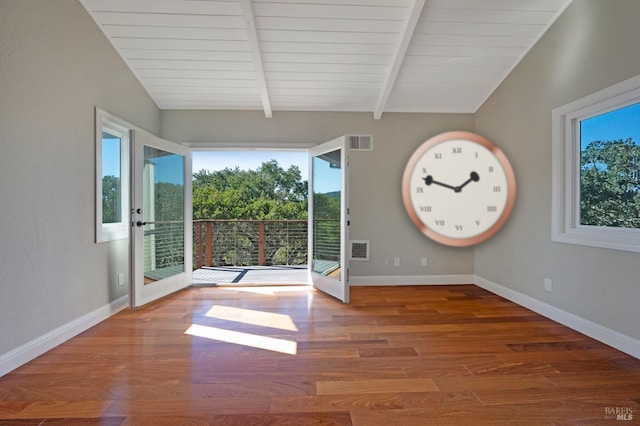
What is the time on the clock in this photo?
1:48
